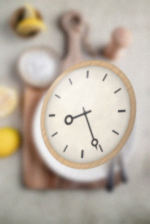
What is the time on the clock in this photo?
8:26
